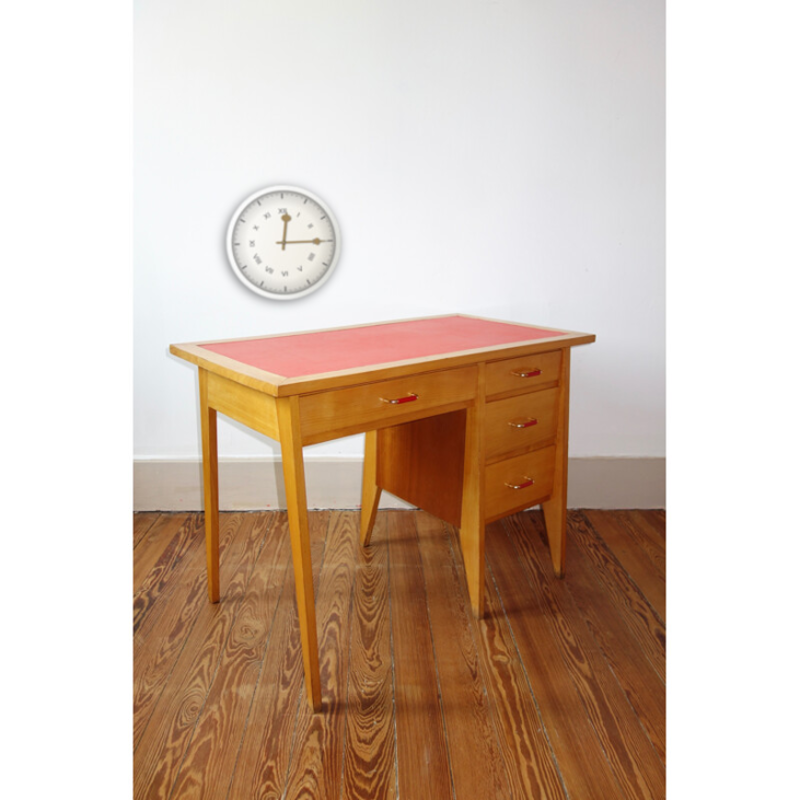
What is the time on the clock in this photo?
12:15
